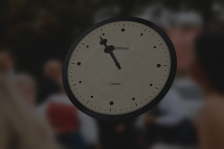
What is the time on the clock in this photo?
10:54
